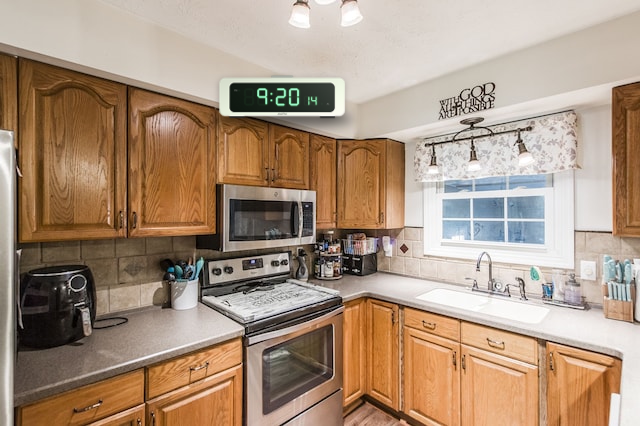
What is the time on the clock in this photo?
9:20:14
